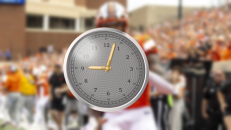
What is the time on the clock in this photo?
9:03
